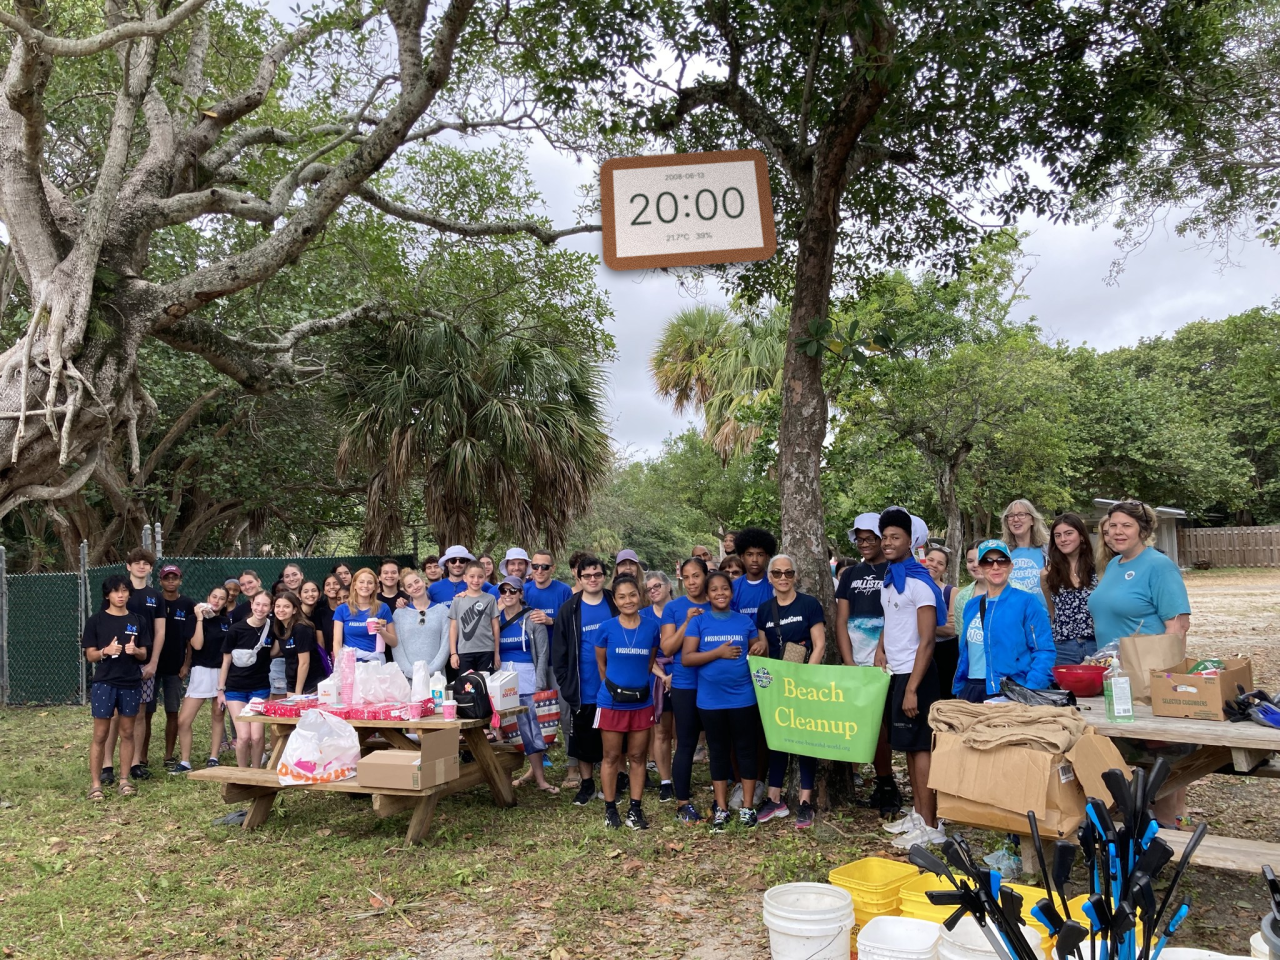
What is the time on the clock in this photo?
20:00
